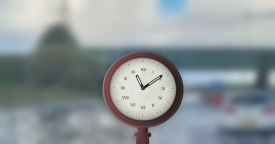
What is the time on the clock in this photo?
11:09
